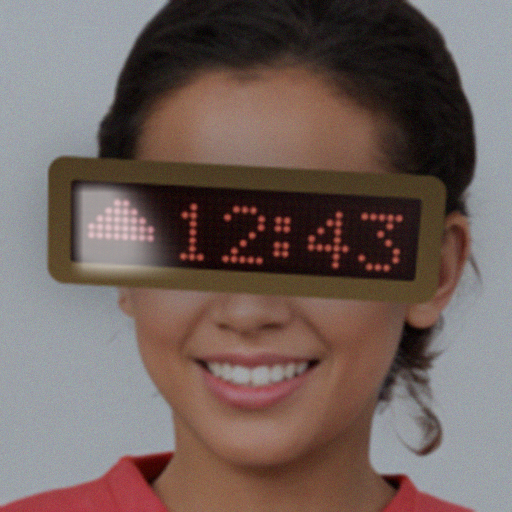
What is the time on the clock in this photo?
12:43
